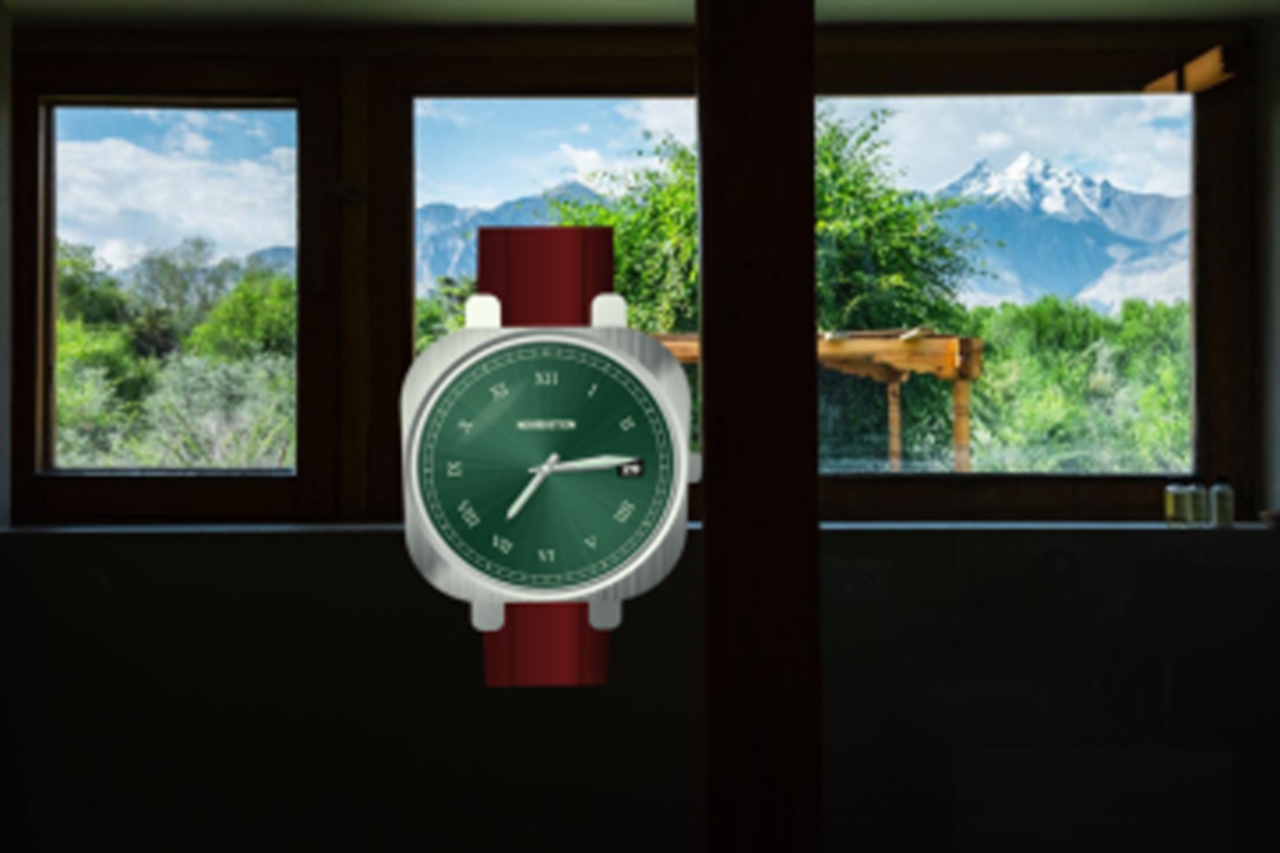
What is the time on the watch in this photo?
7:14
